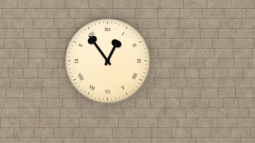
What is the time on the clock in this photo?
12:54
